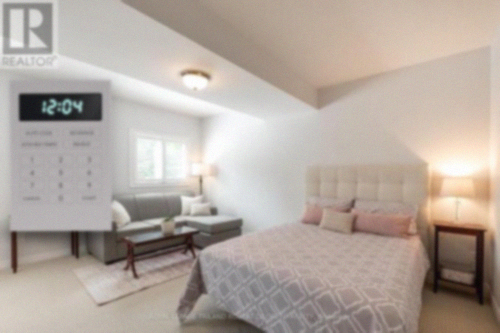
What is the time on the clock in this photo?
12:04
